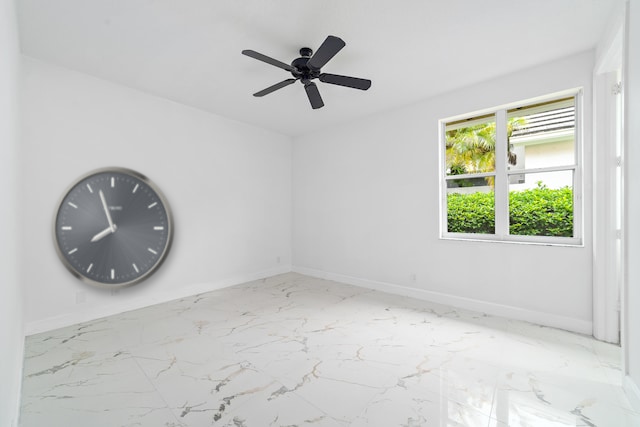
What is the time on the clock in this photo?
7:57
